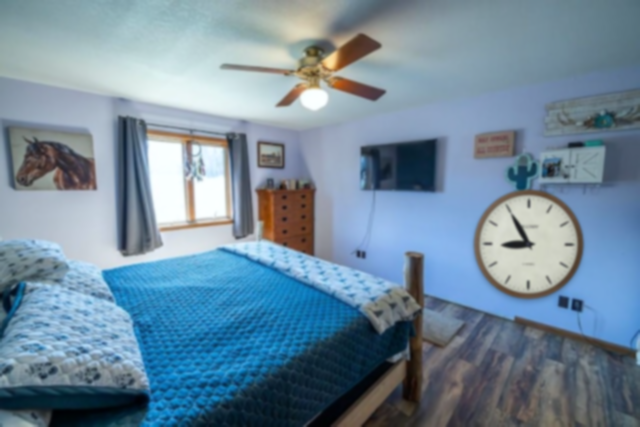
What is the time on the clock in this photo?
8:55
